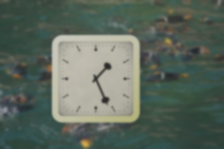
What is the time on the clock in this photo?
1:26
